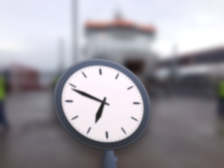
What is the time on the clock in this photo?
6:49
